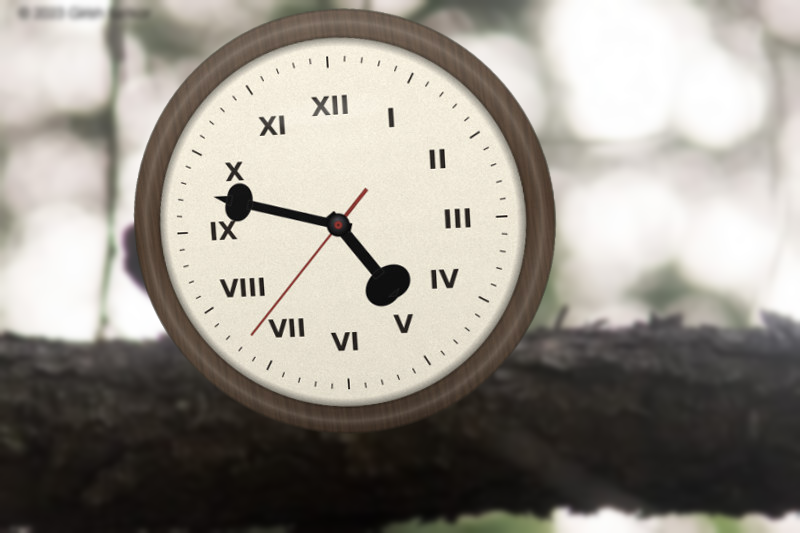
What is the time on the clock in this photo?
4:47:37
